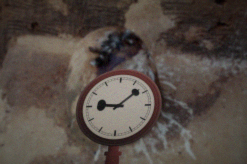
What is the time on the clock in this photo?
9:08
